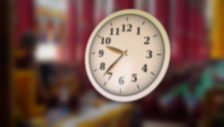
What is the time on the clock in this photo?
9:37
